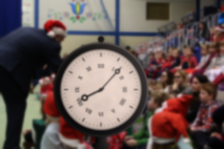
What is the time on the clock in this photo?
8:07
